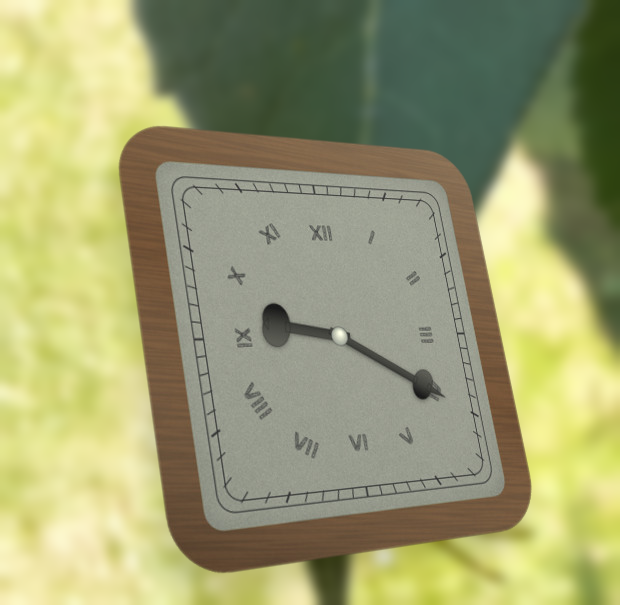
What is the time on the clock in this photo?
9:20
